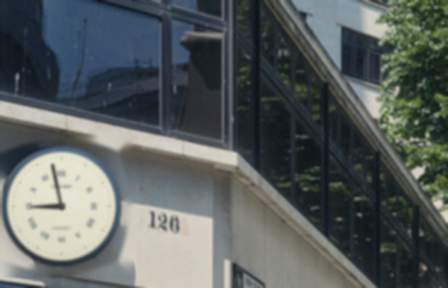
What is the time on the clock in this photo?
8:58
